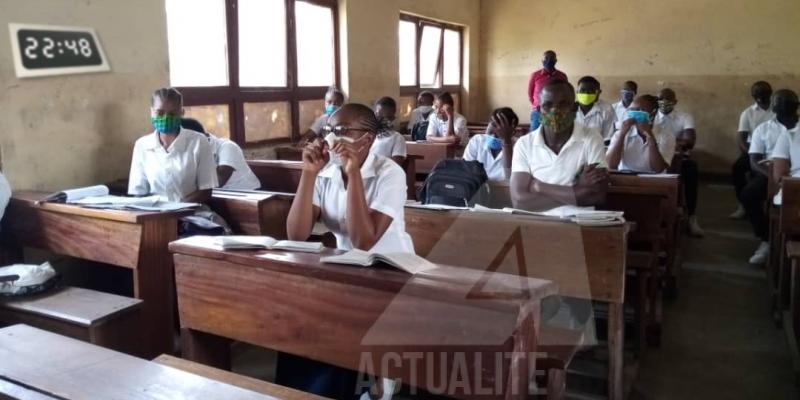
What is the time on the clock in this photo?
22:48
